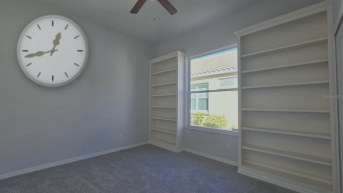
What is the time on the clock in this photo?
12:43
